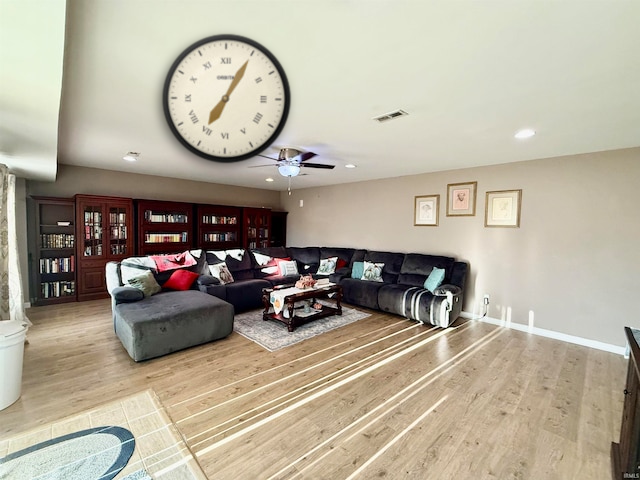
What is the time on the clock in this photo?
7:05
